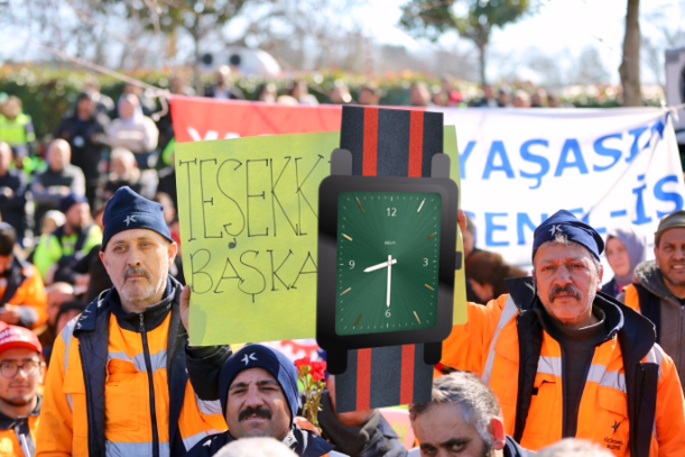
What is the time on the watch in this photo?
8:30
